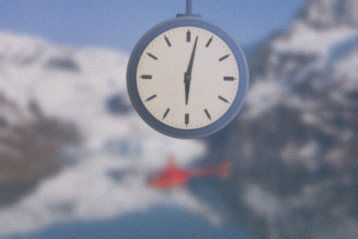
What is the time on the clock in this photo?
6:02
